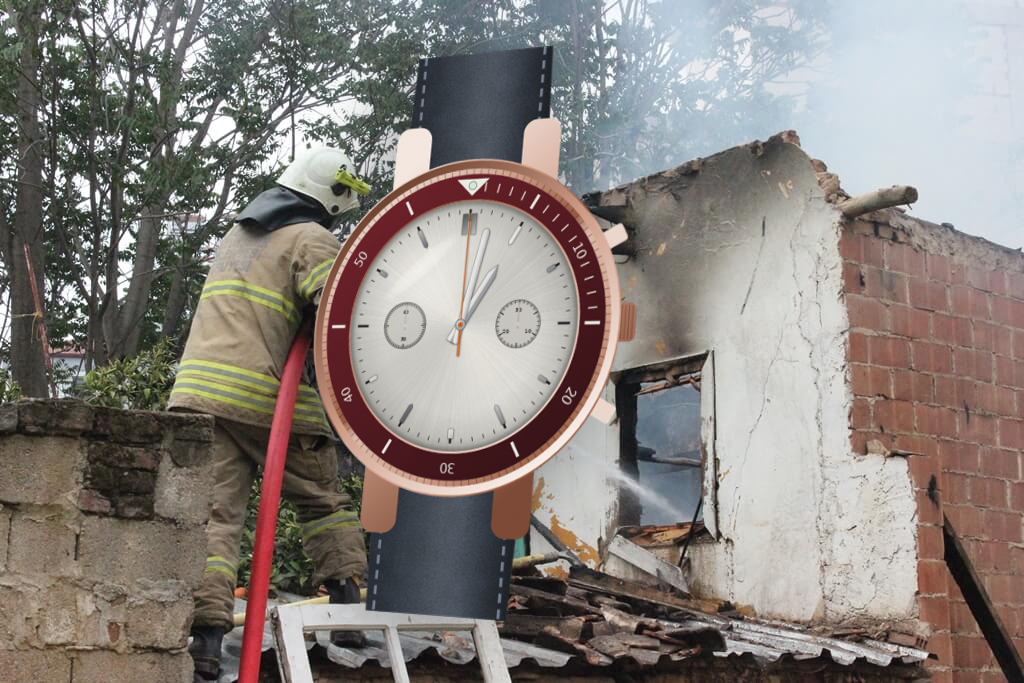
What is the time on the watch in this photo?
1:02
